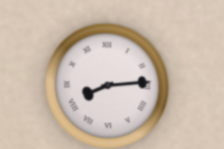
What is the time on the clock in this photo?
8:14
